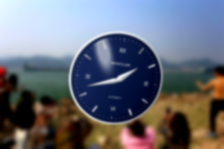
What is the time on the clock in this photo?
1:42
